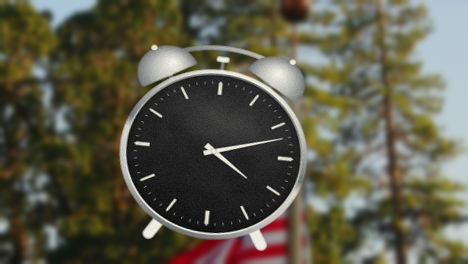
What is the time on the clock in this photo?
4:12
